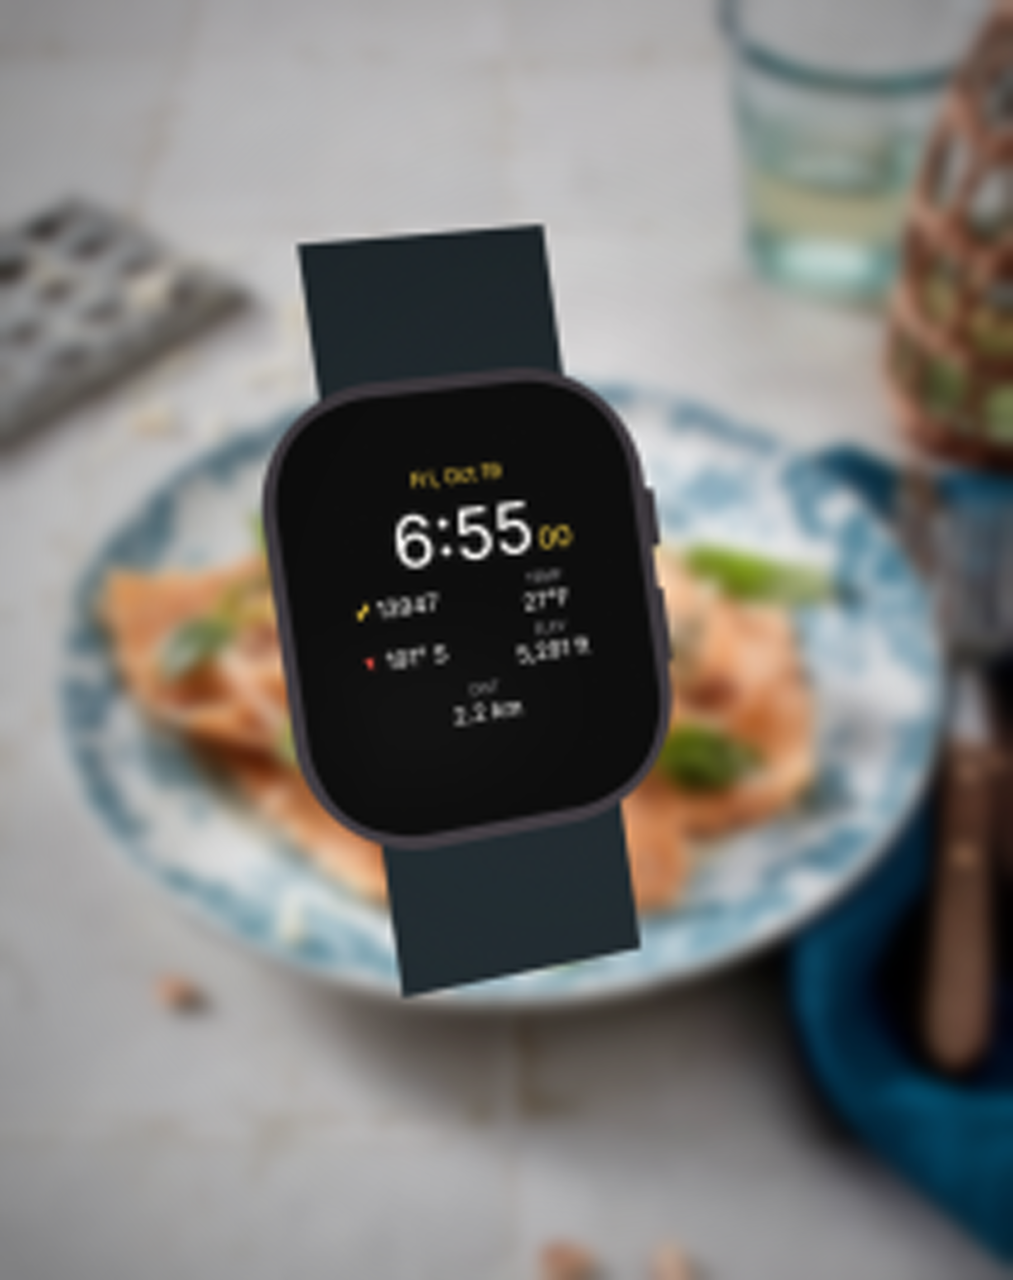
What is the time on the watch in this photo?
6:55
